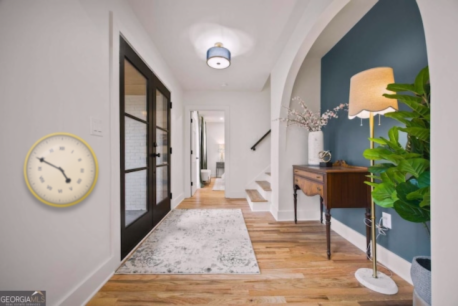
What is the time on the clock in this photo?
4:49
